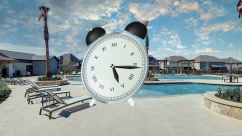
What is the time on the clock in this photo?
5:16
